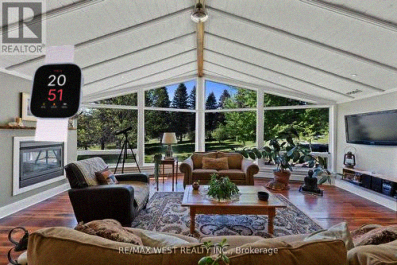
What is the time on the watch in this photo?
20:51
